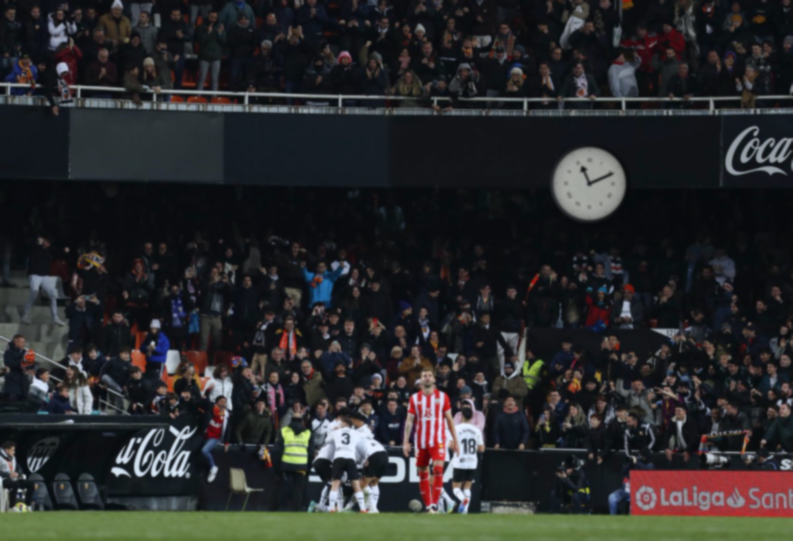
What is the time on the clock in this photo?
11:11
